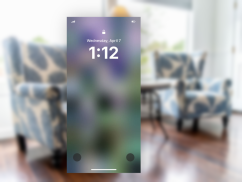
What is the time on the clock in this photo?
1:12
